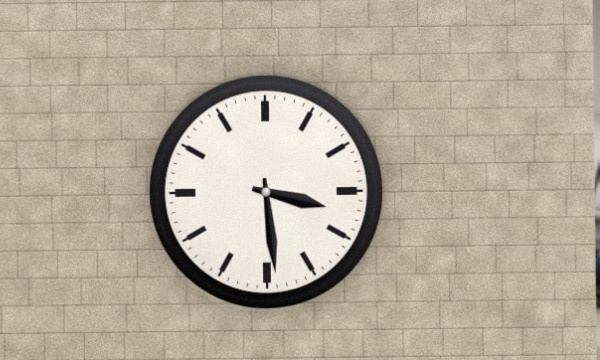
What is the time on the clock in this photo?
3:29
